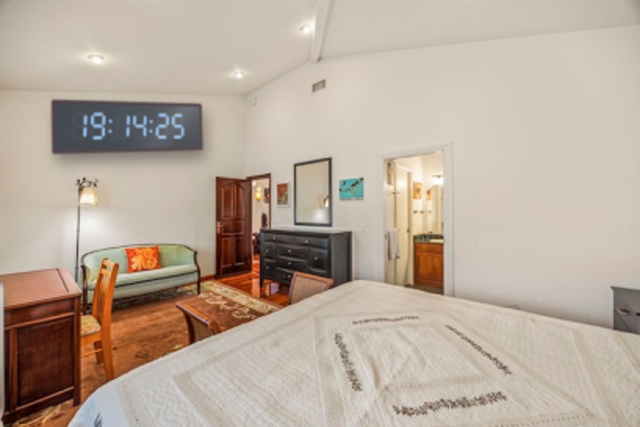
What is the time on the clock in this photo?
19:14:25
